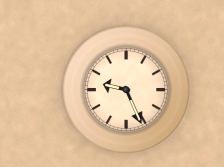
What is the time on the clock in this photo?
9:26
